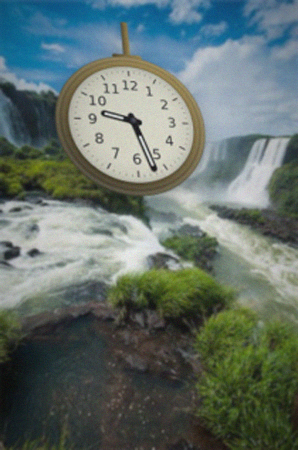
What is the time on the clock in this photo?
9:27
